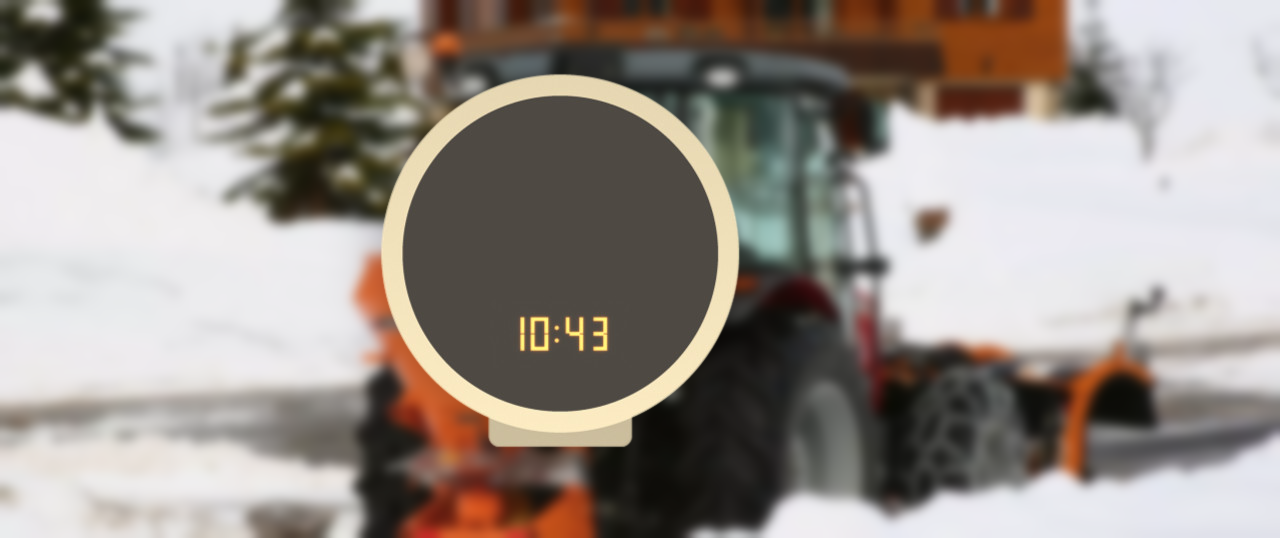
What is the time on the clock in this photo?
10:43
